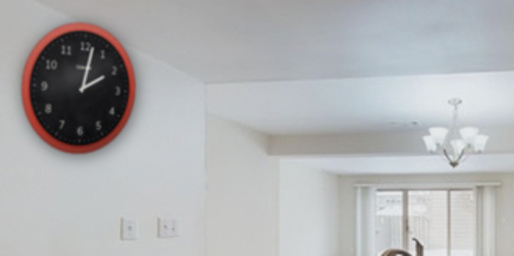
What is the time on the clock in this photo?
2:02
